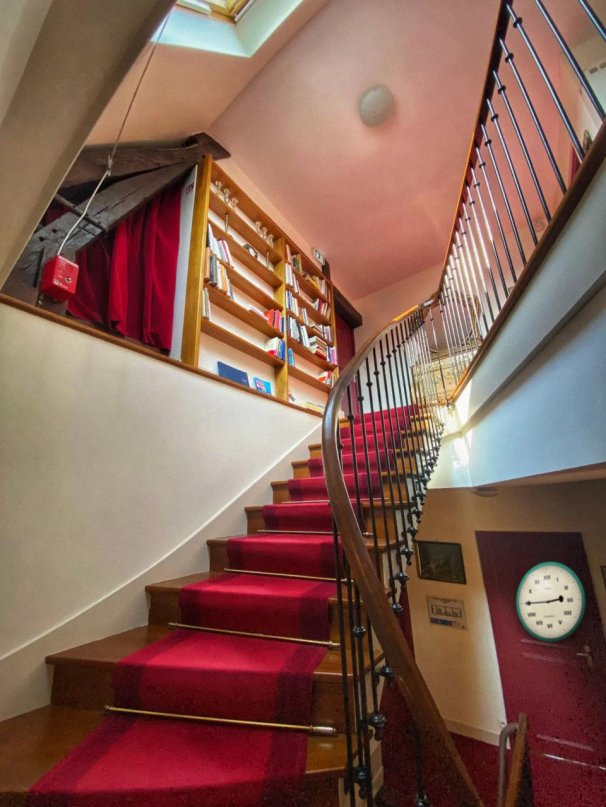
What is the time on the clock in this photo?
2:45
